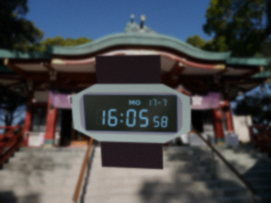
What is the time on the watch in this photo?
16:05:58
